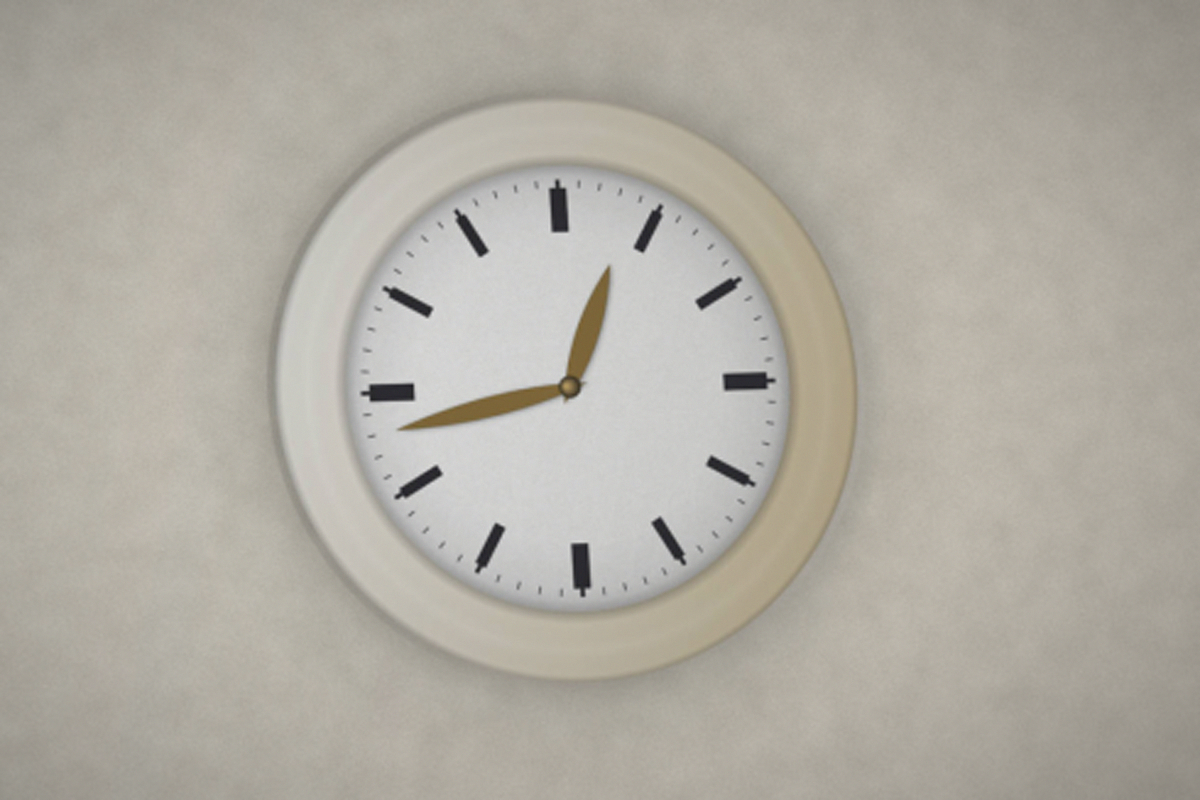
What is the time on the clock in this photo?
12:43
